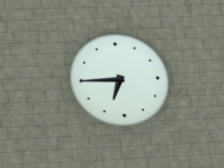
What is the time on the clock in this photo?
6:45
